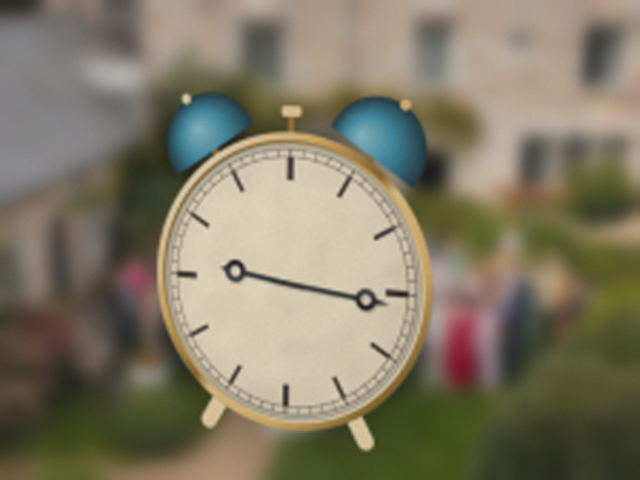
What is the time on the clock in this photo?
9:16
